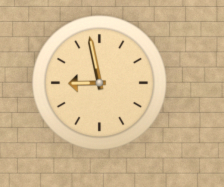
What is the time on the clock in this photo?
8:58
